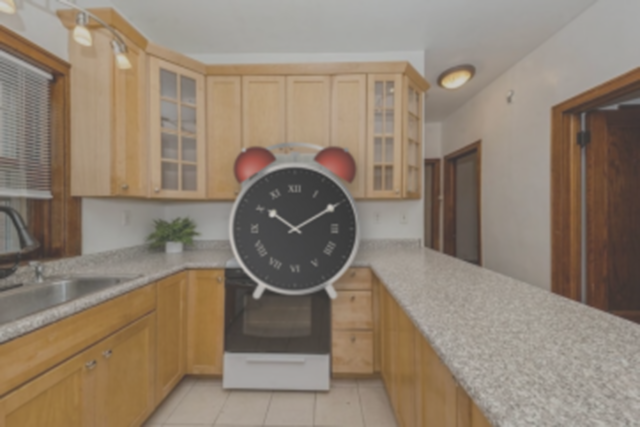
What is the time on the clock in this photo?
10:10
